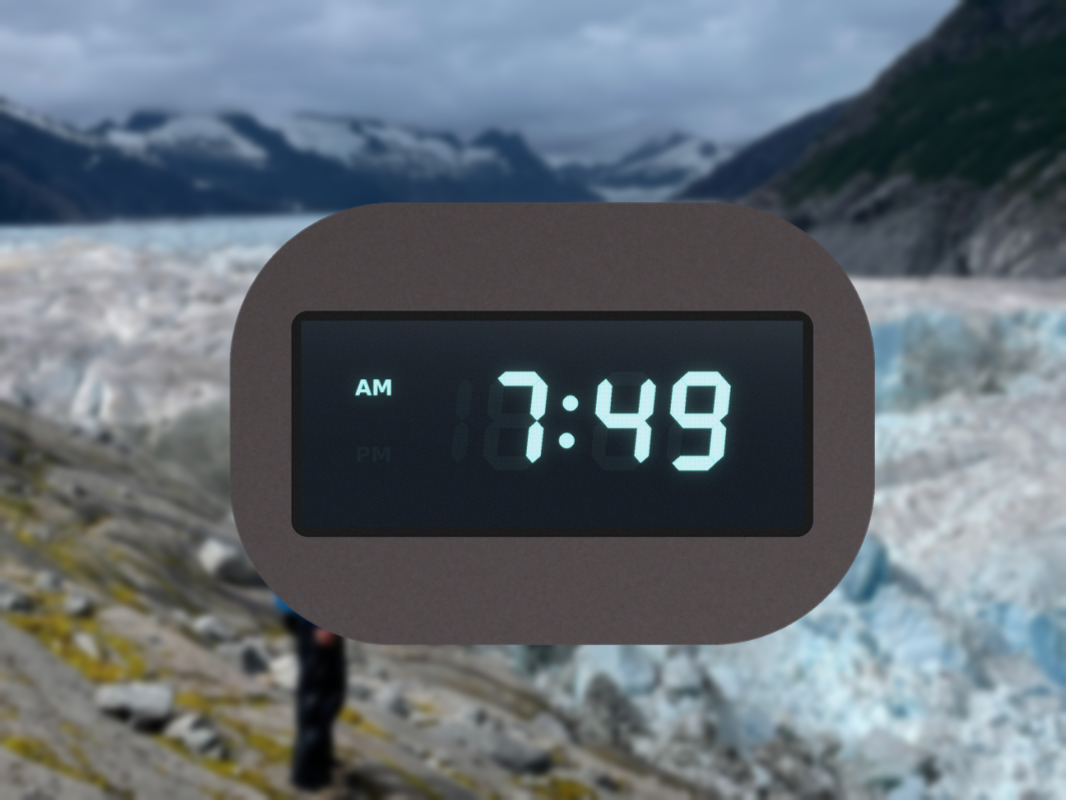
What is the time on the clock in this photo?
7:49
